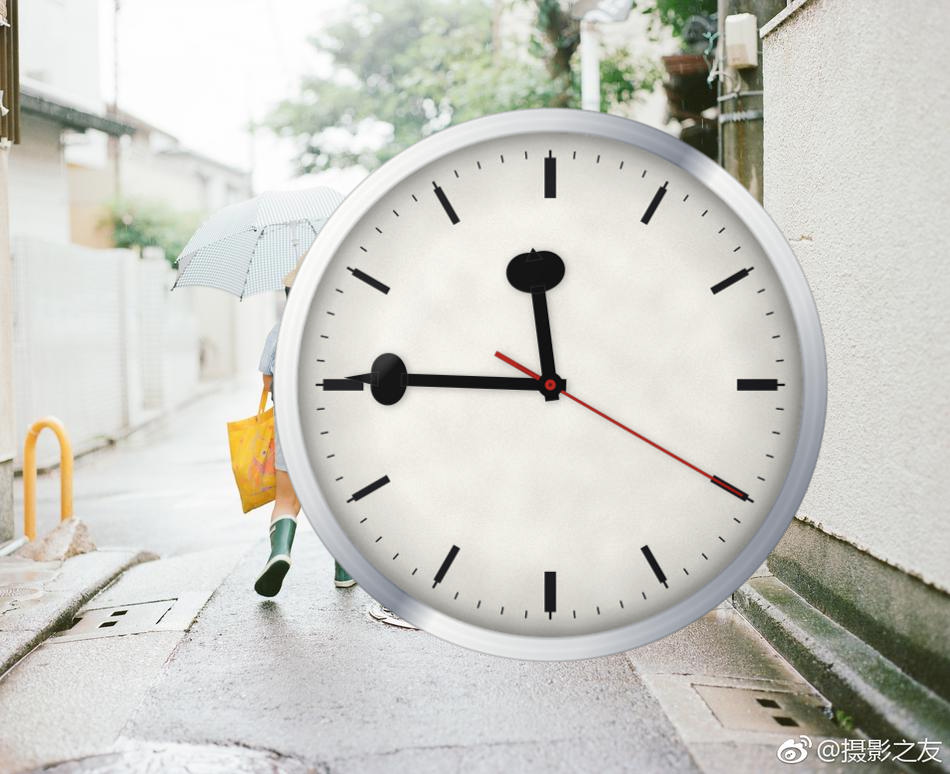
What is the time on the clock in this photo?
11:45:20
